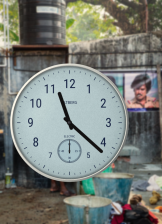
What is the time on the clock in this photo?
11:22
